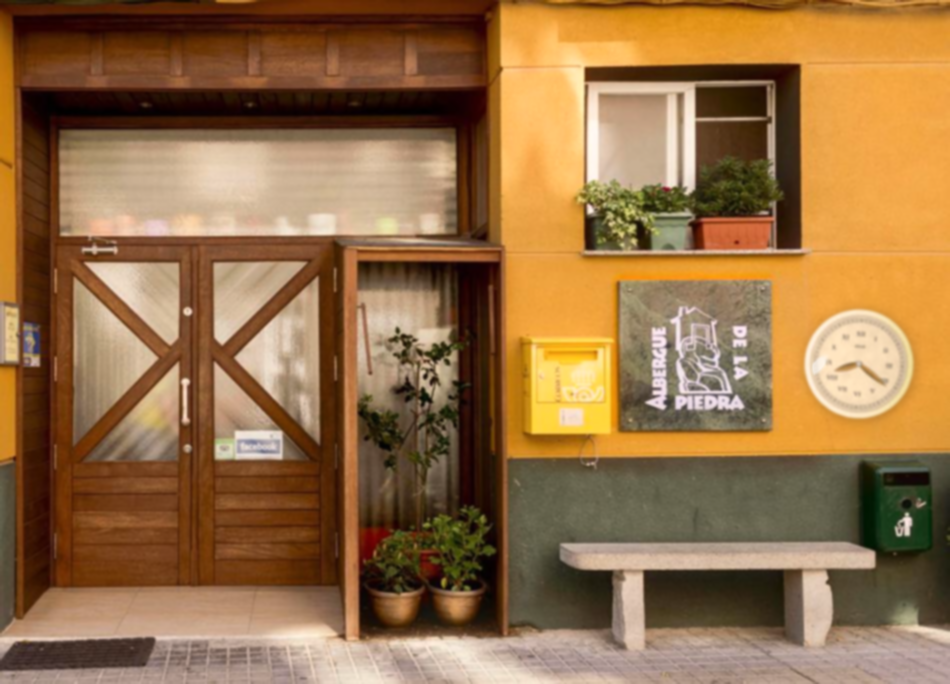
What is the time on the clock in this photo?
8:21
